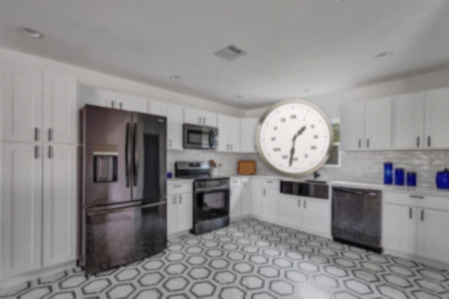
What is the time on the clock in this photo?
1:32
